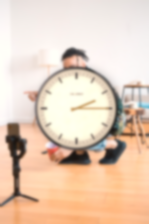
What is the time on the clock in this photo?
2:15
